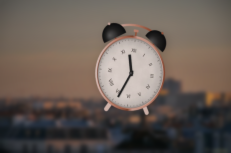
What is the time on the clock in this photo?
11:34
